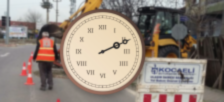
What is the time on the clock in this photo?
2:11
